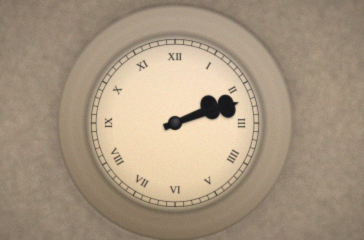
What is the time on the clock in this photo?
2:12
